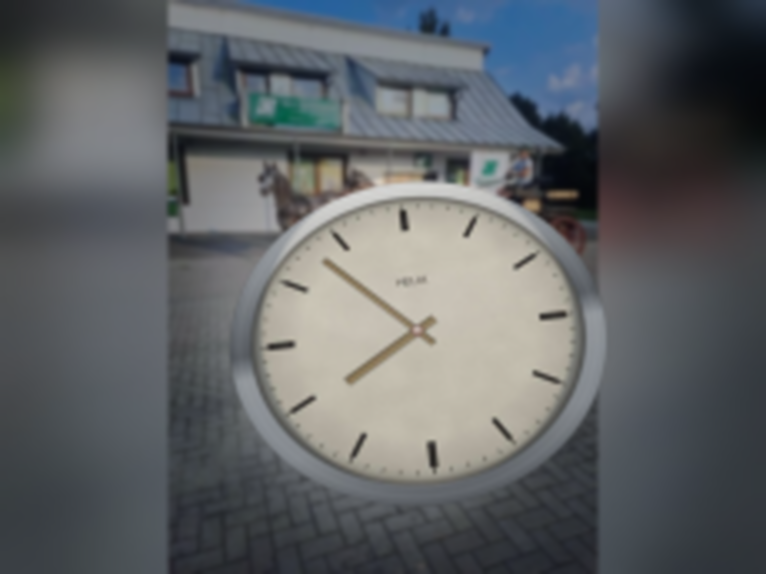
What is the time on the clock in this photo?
7:53
